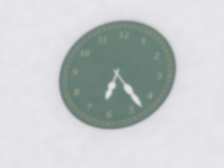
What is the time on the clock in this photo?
6:23
